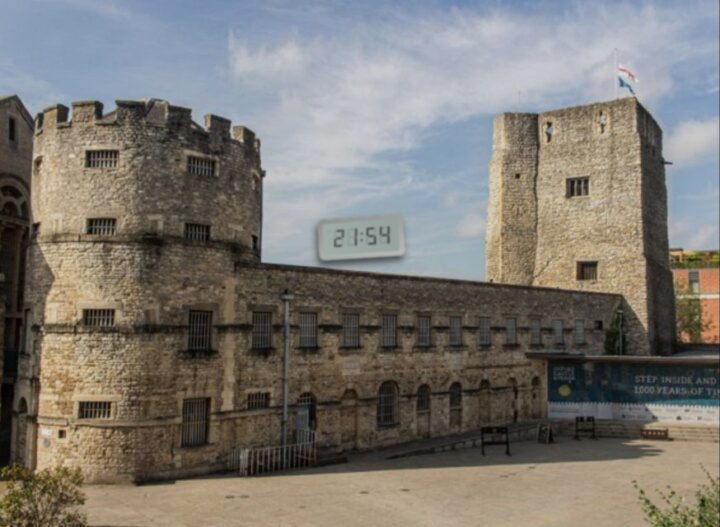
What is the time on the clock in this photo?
21:54
